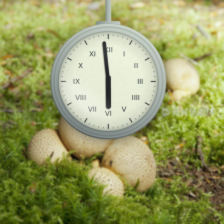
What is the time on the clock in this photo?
5:59
